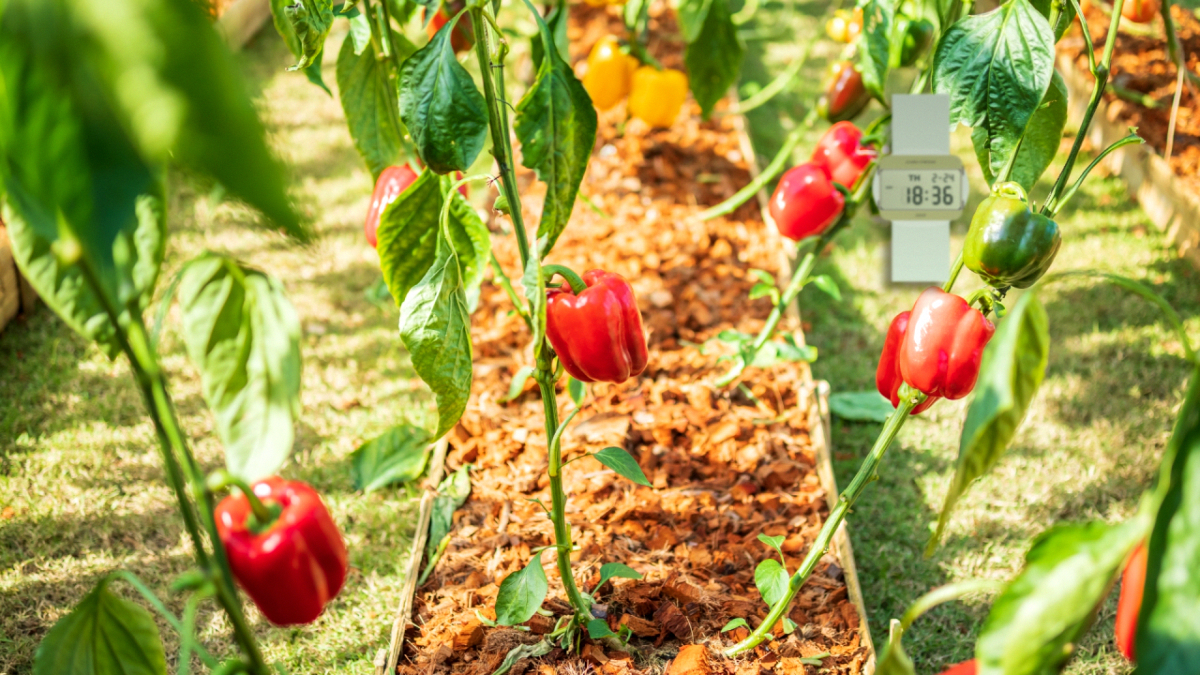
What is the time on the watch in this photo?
18:36
